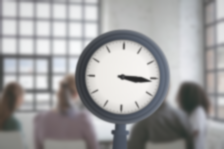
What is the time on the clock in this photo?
3:16
